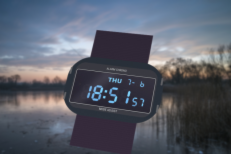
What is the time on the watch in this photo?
18:51:57
